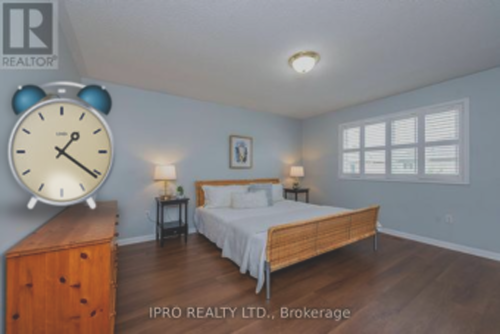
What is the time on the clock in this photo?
1:21
